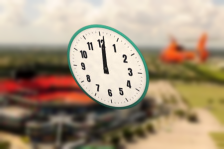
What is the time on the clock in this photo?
12:01
